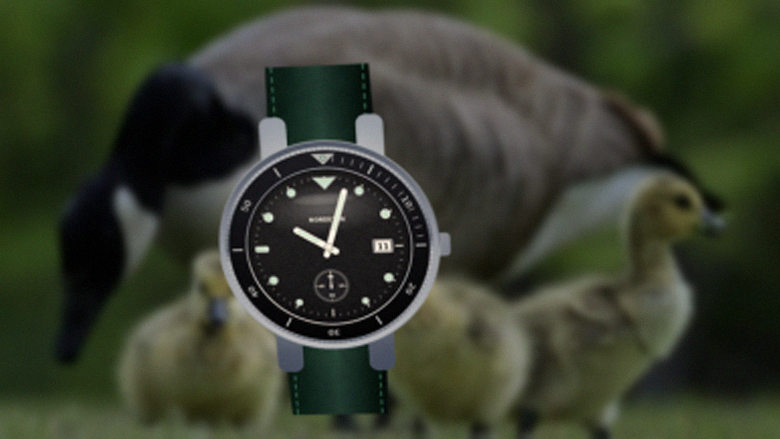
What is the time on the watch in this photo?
10:03
